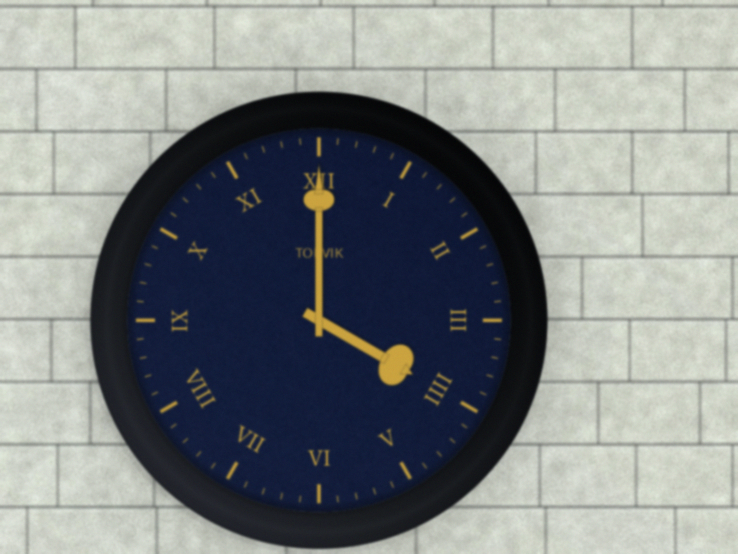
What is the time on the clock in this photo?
4:00
